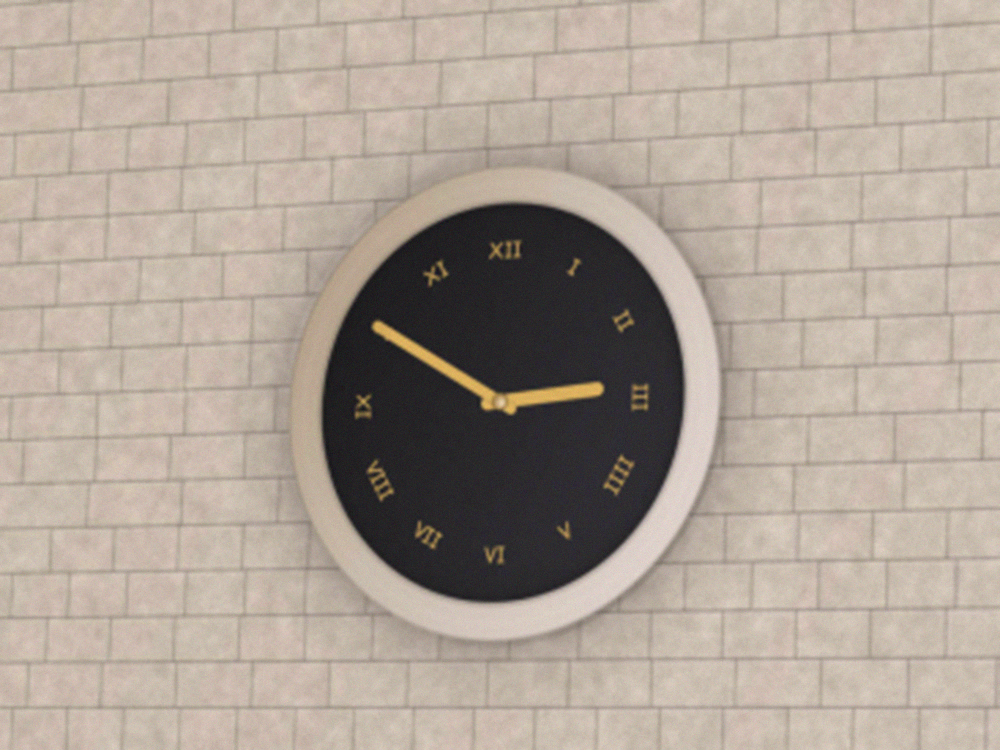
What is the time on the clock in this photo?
2:50
